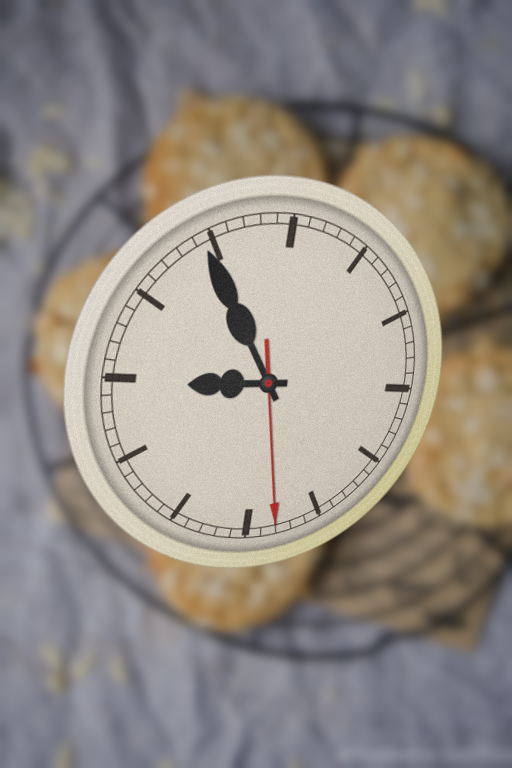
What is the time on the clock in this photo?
8:54:28
